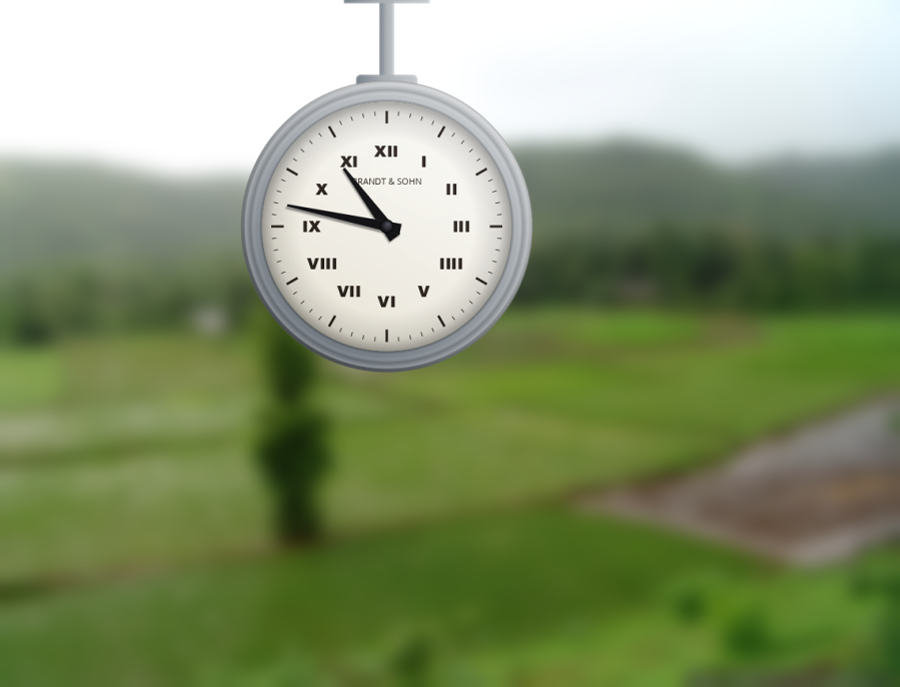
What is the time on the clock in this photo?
10:47
